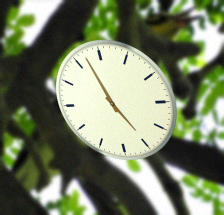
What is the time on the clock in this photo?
4:57
